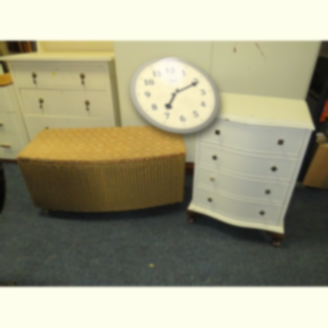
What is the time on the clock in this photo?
7:11
